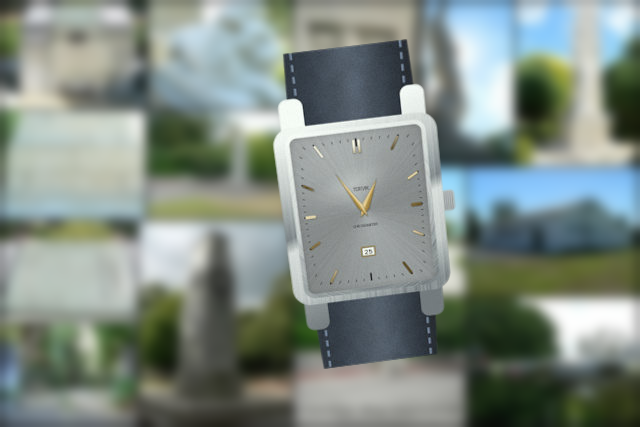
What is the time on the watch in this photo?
12:55
